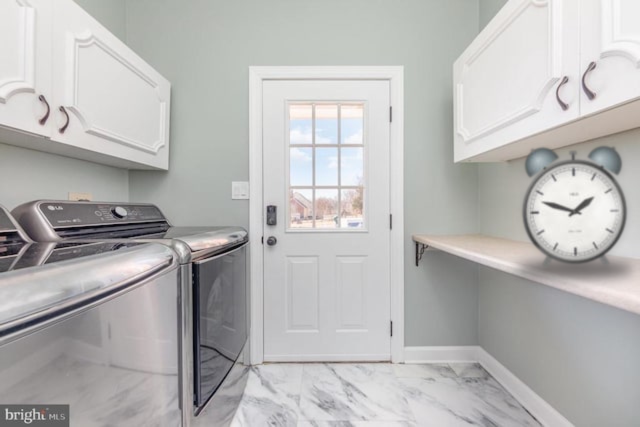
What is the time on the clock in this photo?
1:48
